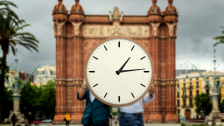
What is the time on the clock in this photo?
1:14
